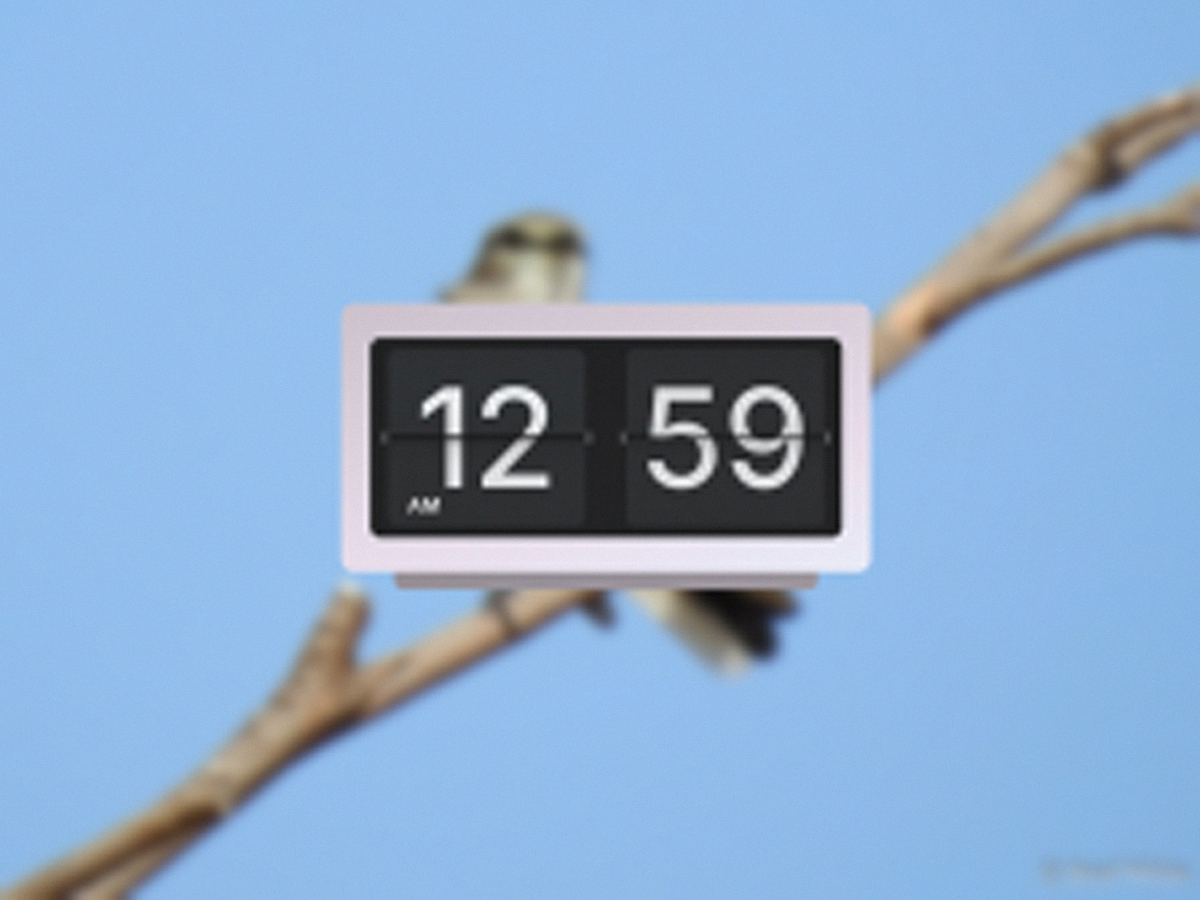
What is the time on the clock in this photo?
12:59
